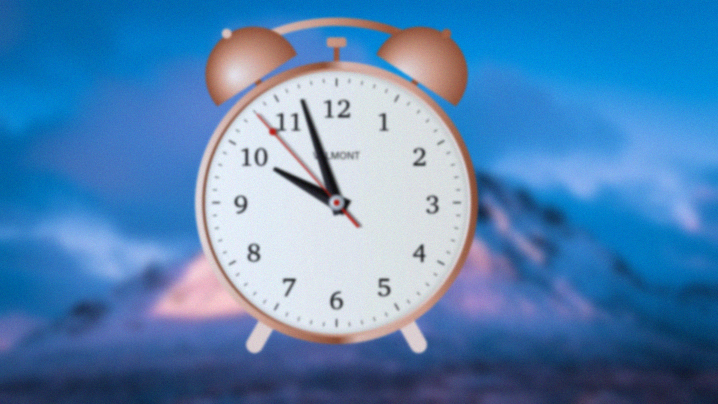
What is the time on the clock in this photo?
9:56:53
